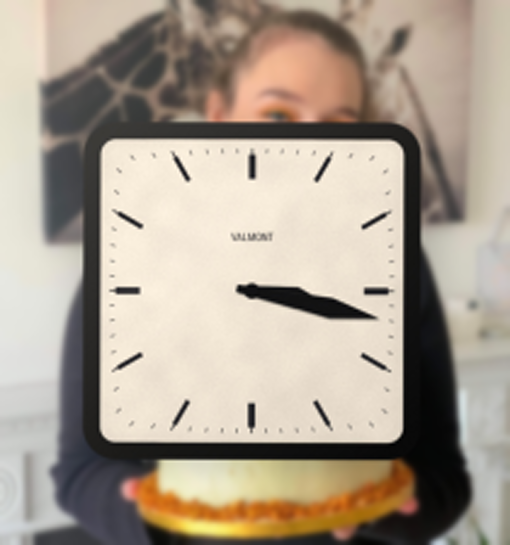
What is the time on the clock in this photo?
3:17
